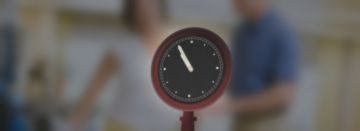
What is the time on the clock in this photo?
10:55
